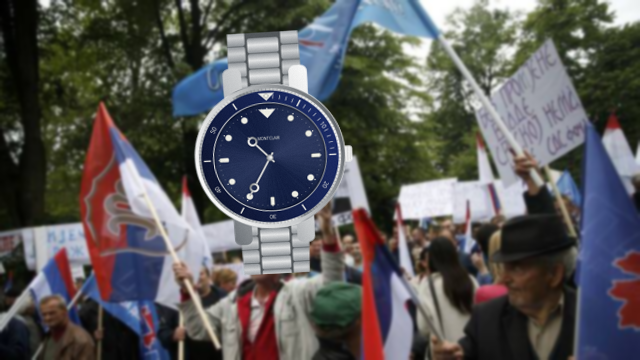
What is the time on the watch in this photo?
10:35
